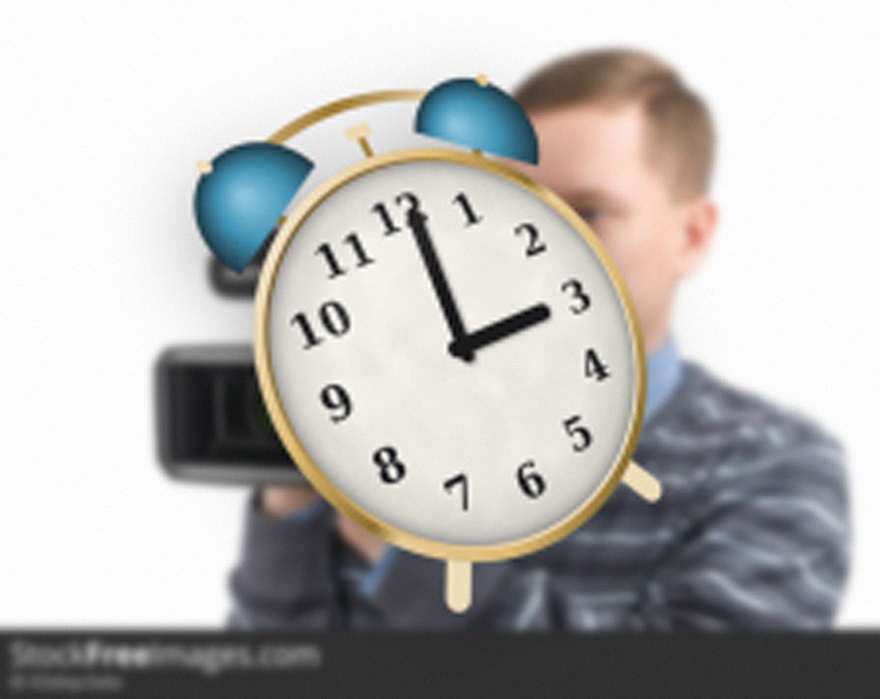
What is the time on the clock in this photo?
3:01
